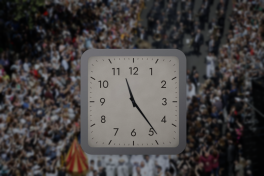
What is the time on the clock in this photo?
11:24
